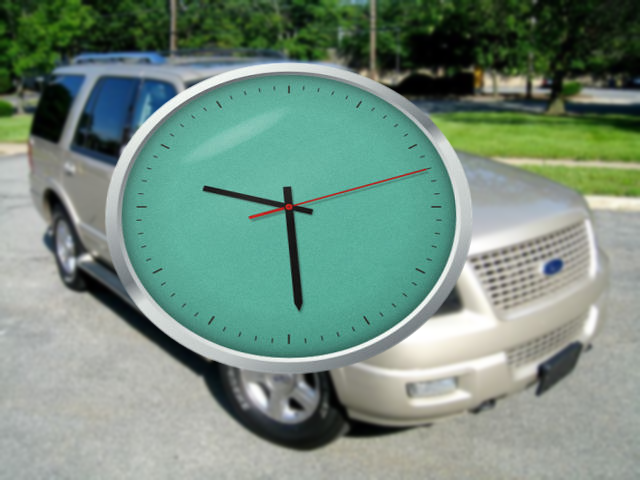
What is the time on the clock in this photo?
9:29:12
